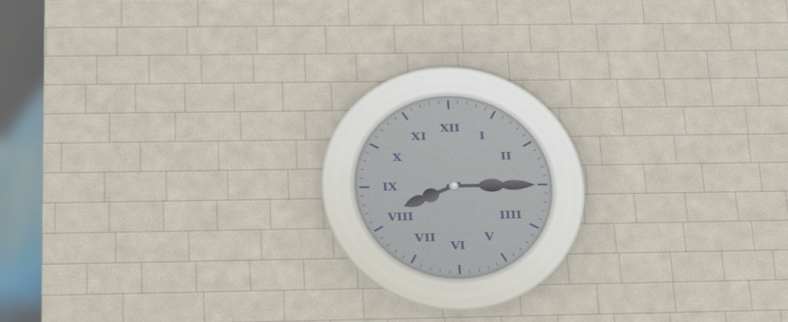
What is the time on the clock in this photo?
8:15
